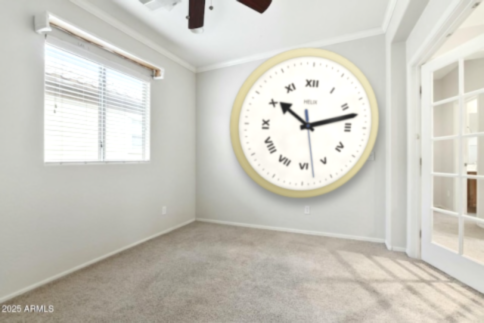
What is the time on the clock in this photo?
10:12:28
